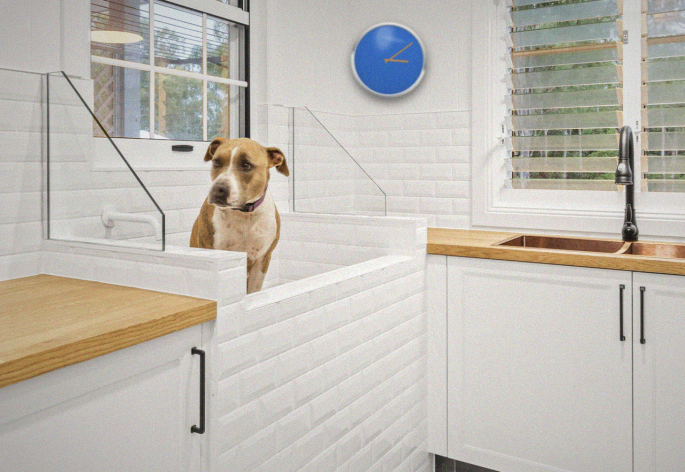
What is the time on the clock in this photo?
3:09
